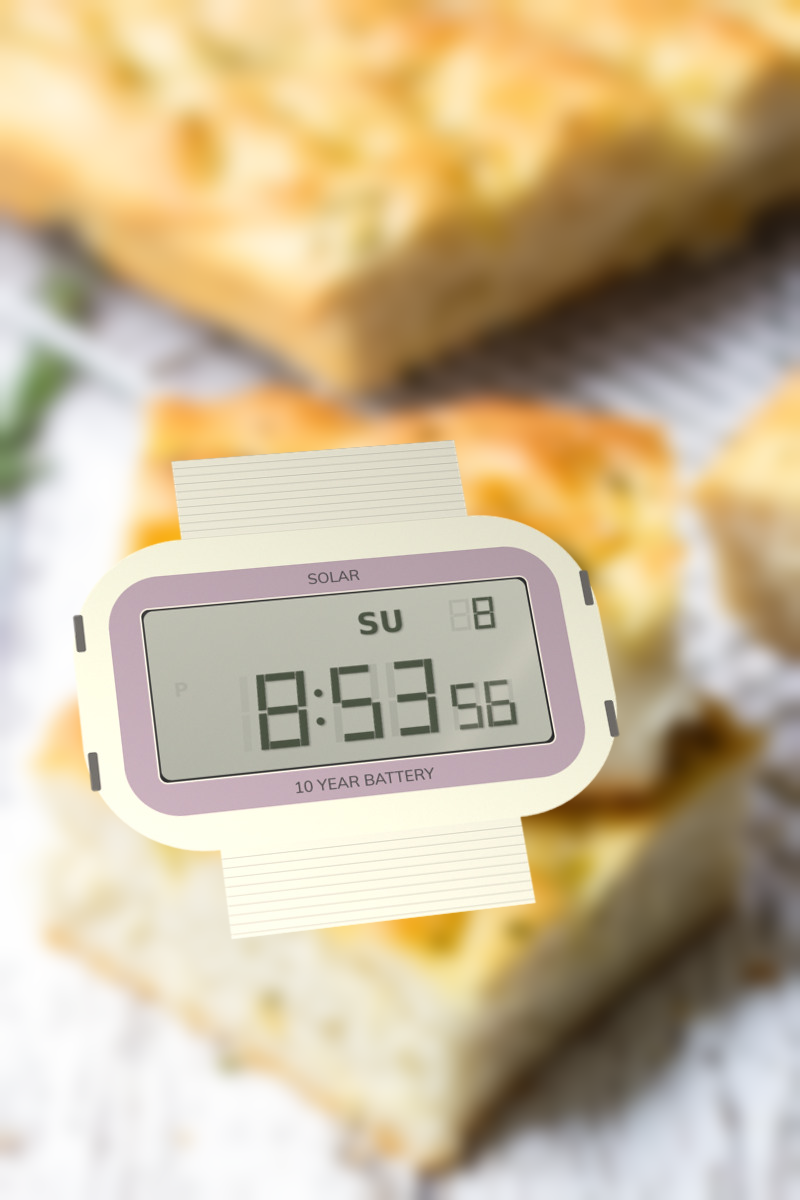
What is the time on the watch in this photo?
8:53:56
